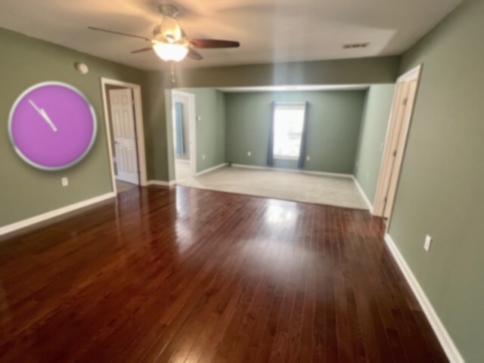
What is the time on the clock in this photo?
10:53
